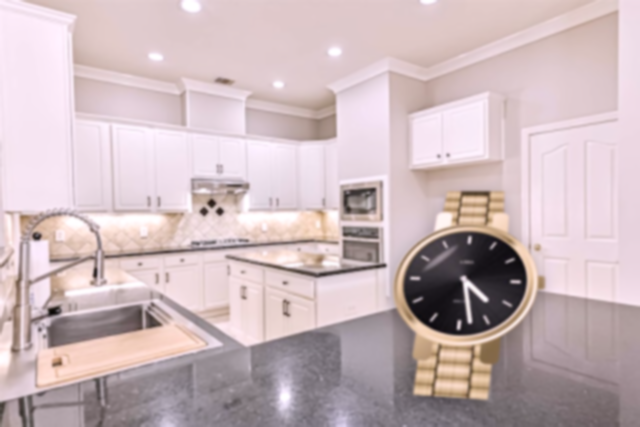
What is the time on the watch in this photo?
4:28
